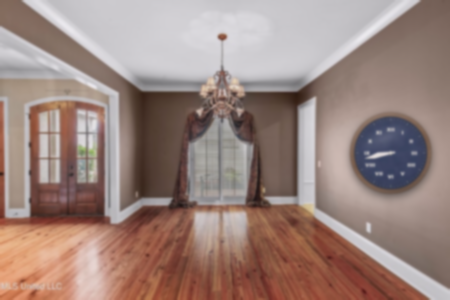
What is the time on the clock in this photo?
8:43
